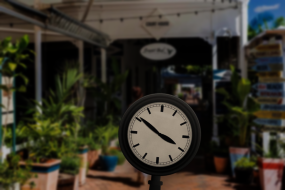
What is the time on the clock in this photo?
3:51
